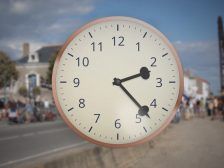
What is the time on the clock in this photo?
2:23
